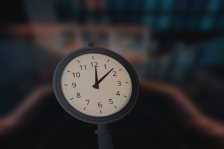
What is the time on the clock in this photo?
12:08
